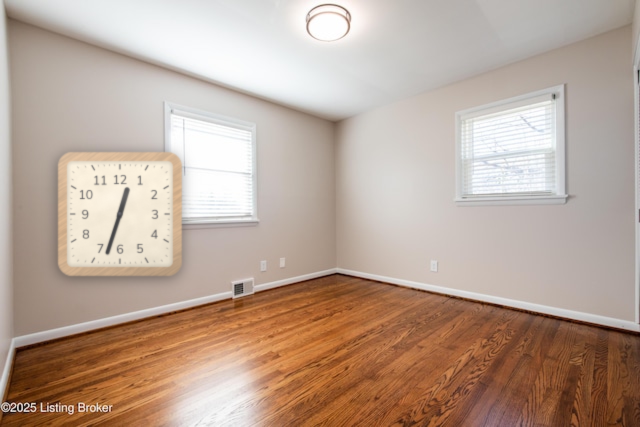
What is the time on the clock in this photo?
12:33
